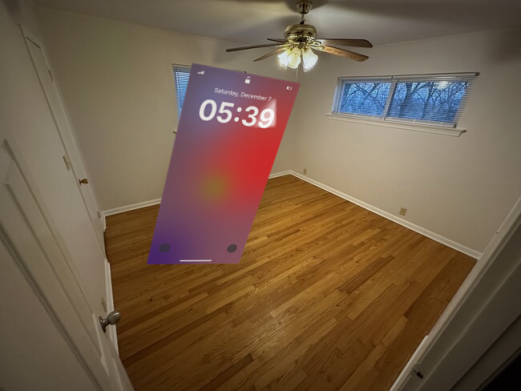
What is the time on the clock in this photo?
5:39
